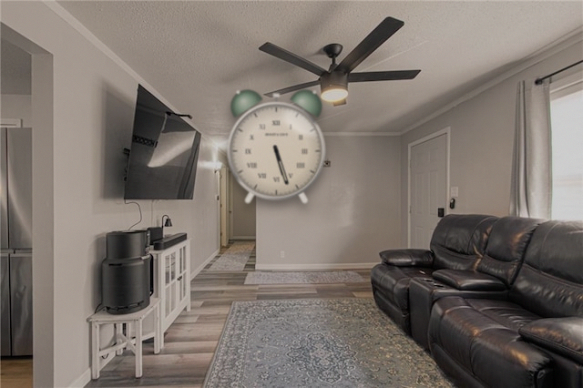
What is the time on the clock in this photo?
5:27
